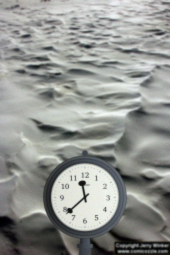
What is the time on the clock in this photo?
11:38
